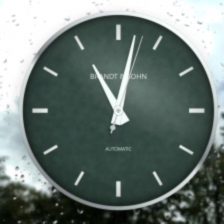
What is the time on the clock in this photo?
11:02:03
